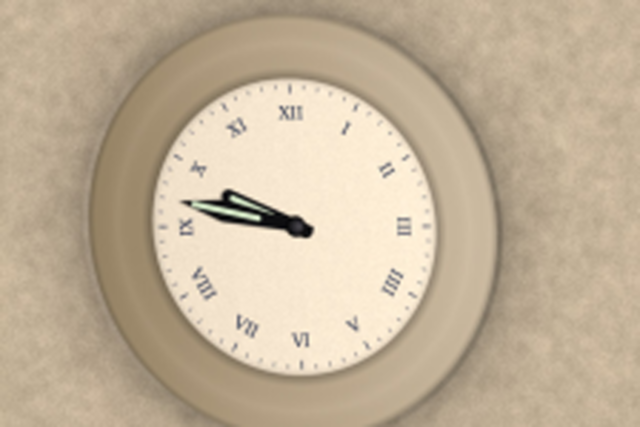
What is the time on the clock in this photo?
9:47
